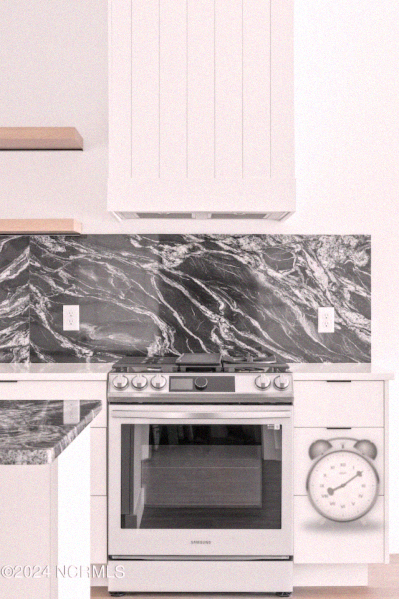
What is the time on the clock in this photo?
8:09
